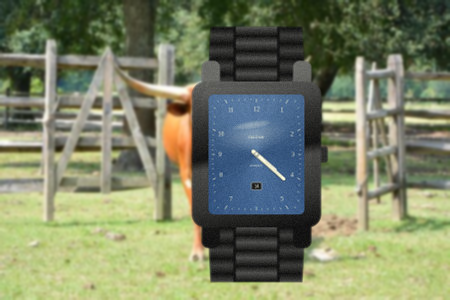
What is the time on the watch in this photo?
4:22
